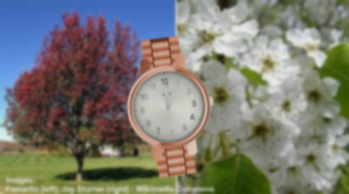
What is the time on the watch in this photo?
12:01
